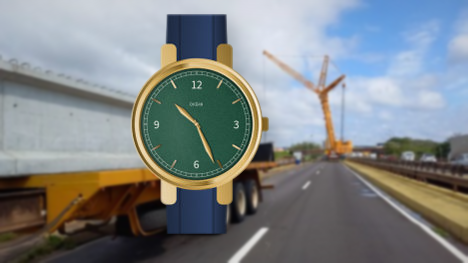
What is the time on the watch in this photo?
10:26
